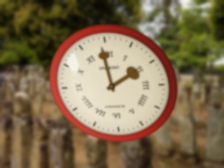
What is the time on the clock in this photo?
1:59
